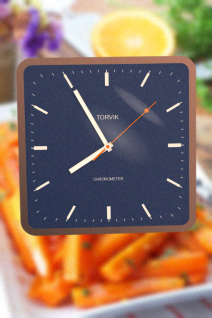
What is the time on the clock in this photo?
7:55:08
